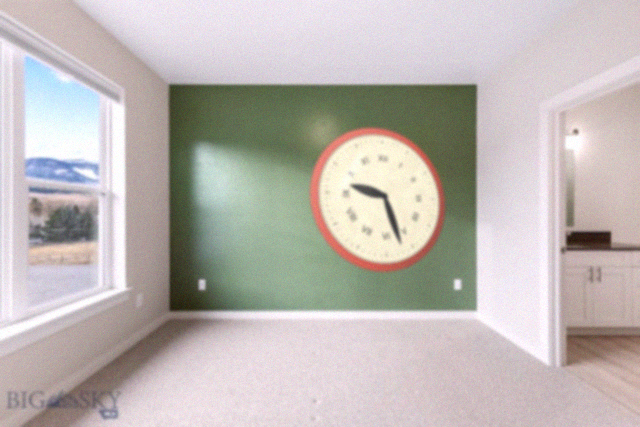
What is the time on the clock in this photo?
9:27
